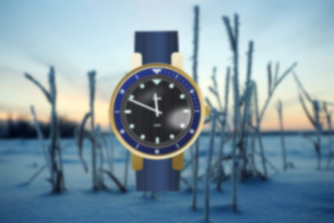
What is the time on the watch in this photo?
11:49
